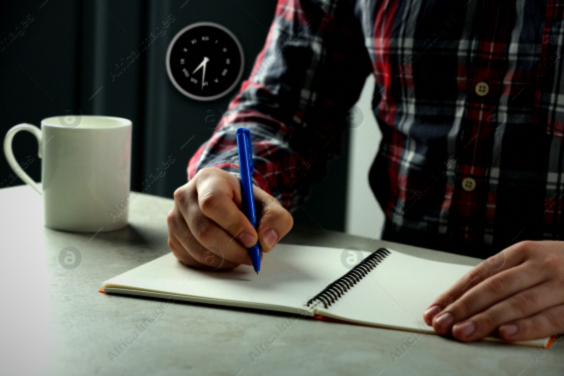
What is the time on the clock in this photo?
7:31
